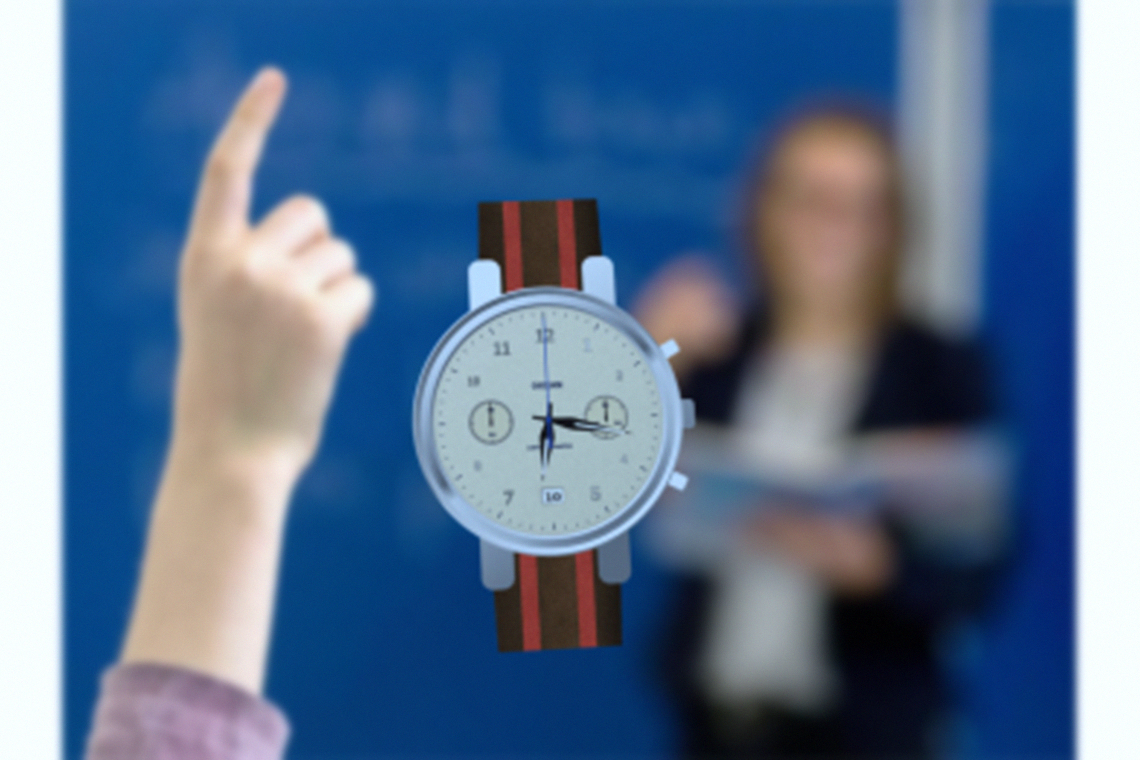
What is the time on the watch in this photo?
6:17
